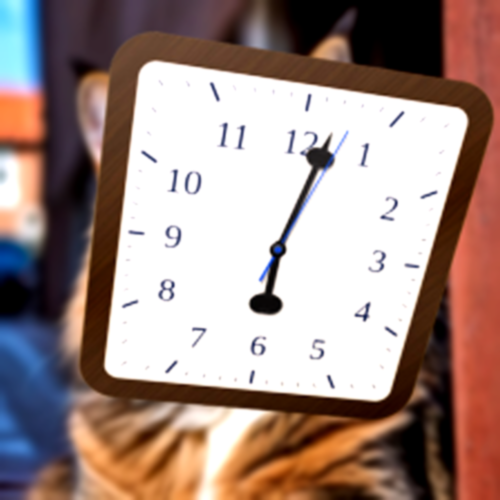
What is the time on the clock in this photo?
6:02:03
